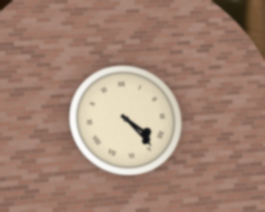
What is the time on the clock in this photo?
4:24
